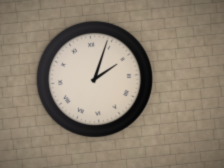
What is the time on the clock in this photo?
2:04
